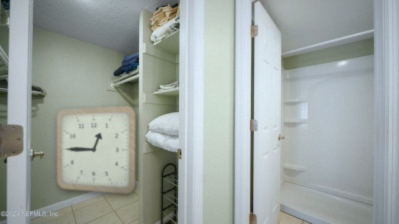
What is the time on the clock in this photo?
12:45
